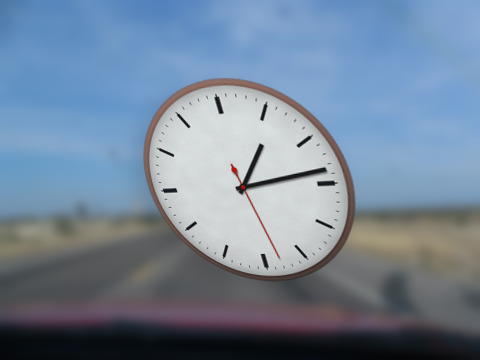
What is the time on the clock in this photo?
1:13:28
